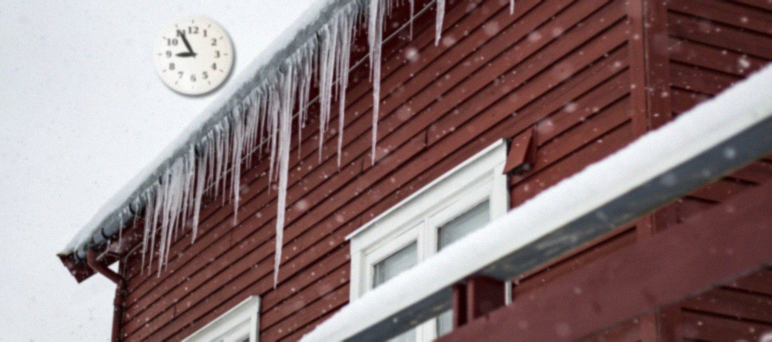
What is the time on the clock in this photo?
8:55
